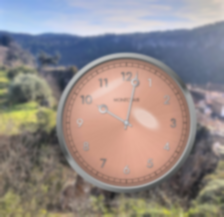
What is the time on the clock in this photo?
10:02
